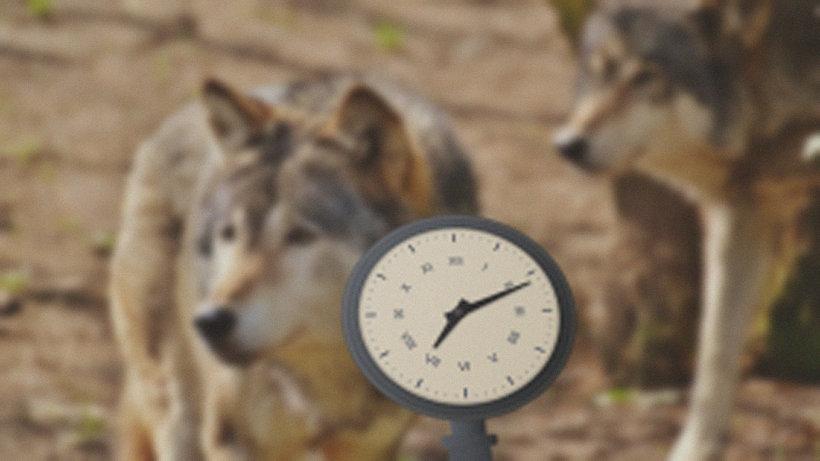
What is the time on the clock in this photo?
7:11
